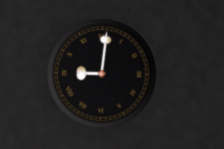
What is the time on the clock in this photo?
9:01
